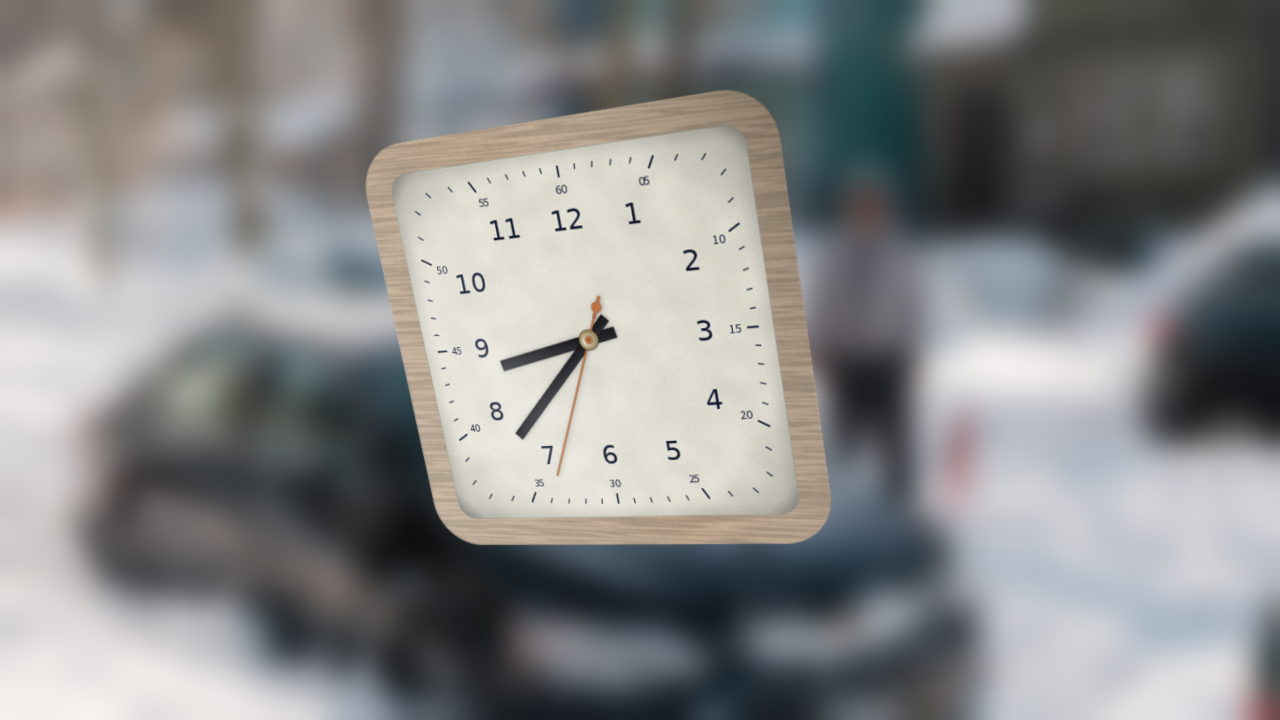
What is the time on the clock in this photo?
8:37:34
